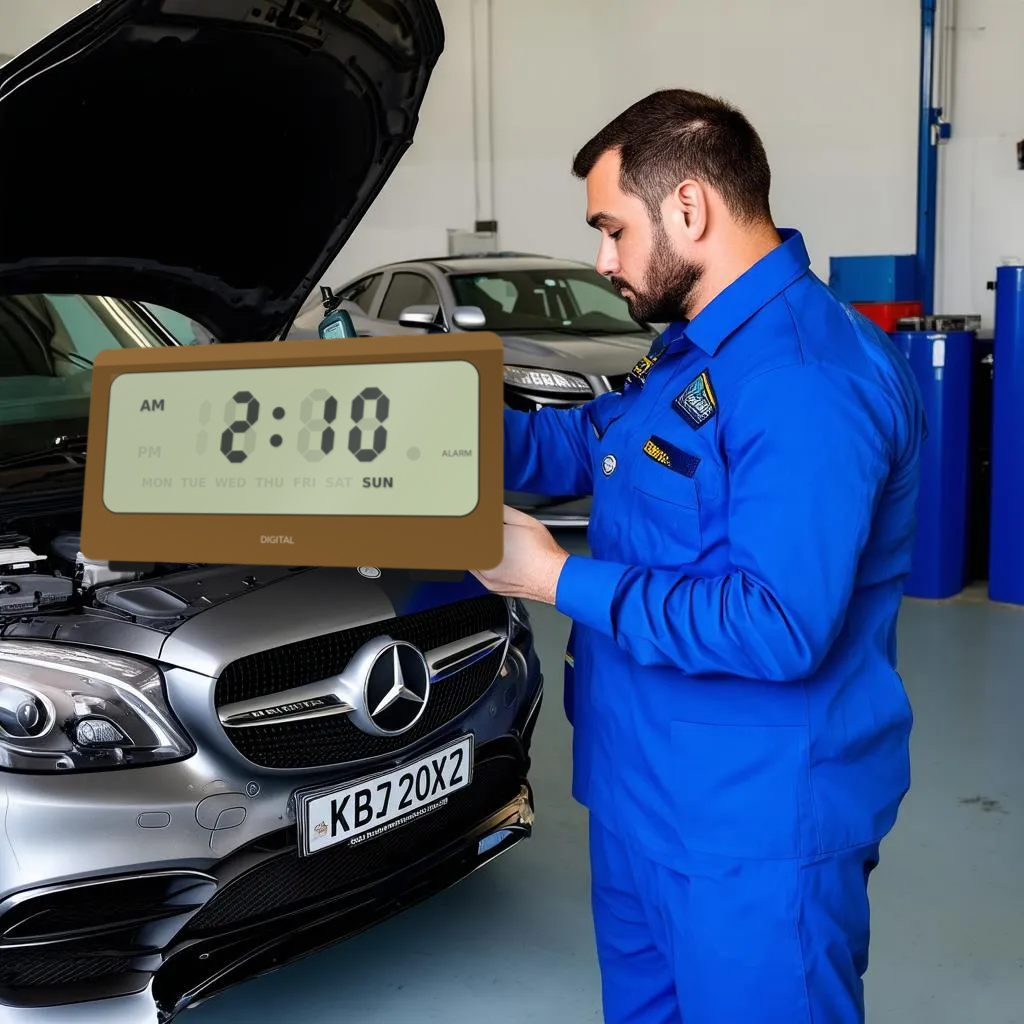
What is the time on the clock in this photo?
2:10
